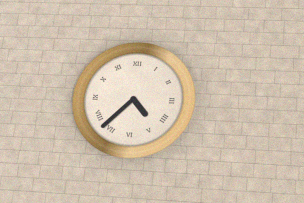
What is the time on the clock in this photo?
4:37
